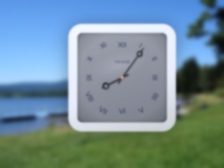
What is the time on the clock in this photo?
8:06
